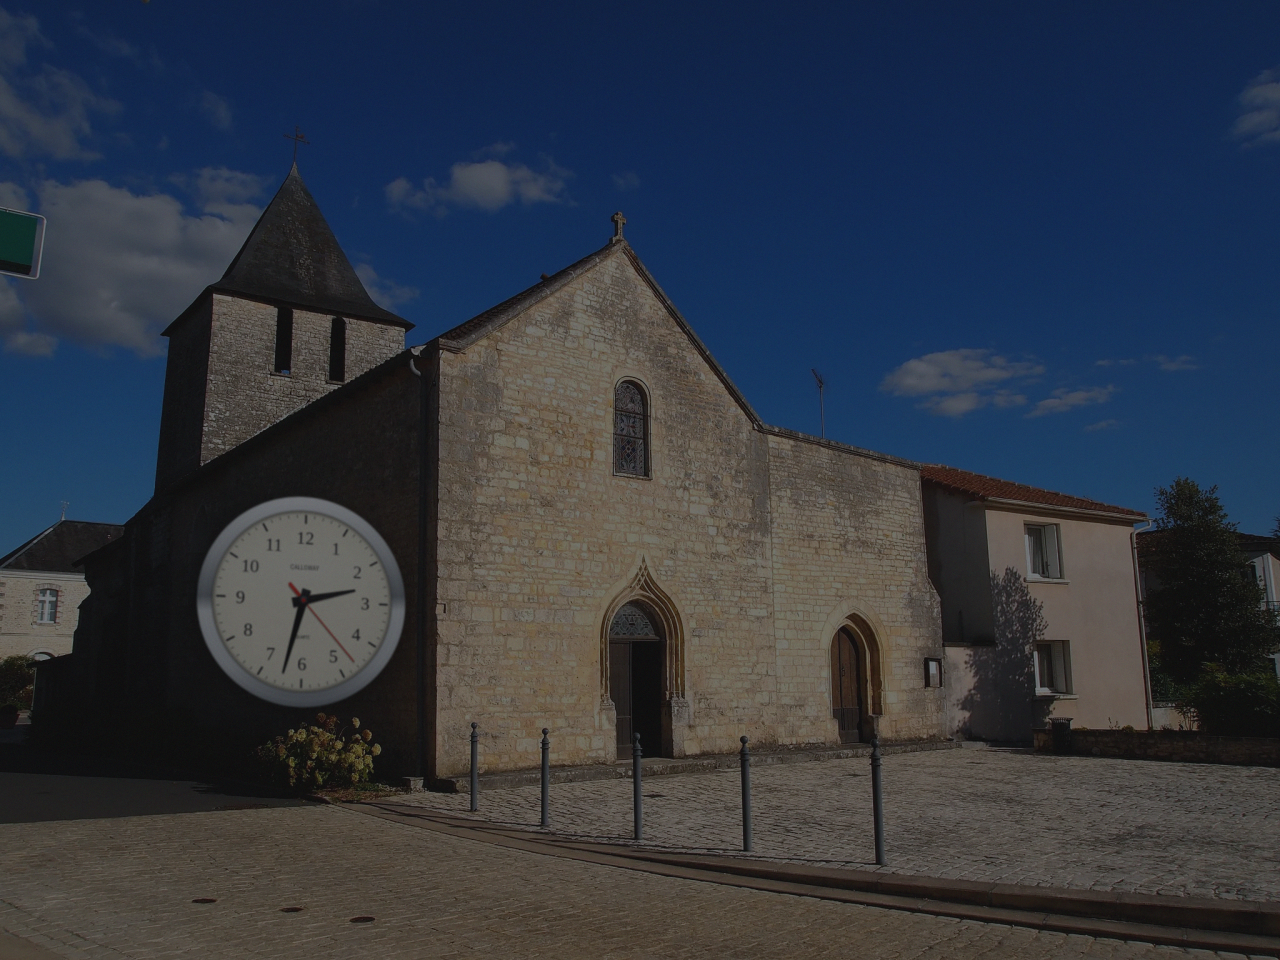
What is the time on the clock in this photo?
2:32:23
